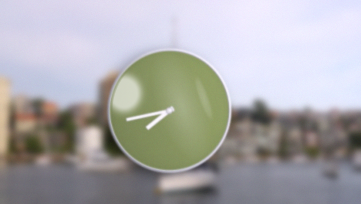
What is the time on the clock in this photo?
7:43
